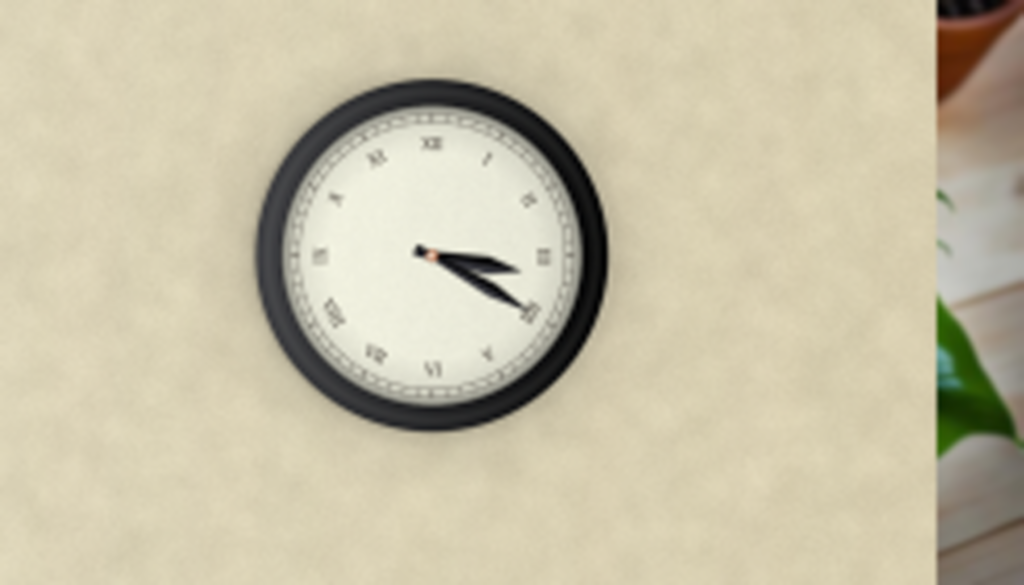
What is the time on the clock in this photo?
3:20
